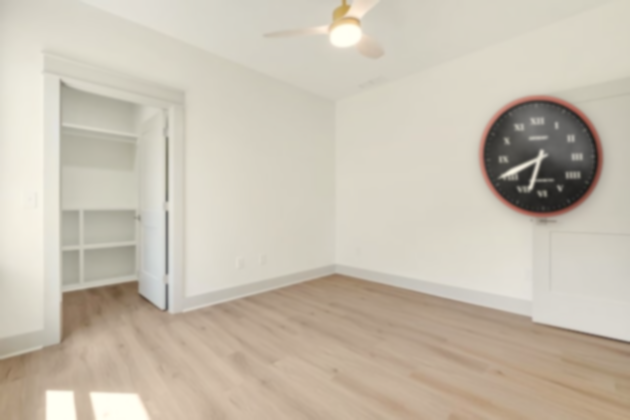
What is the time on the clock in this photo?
6:41
